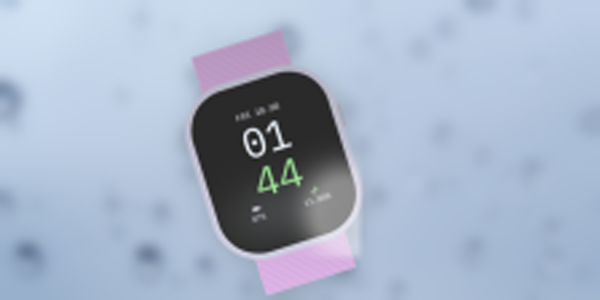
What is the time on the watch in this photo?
1:44
